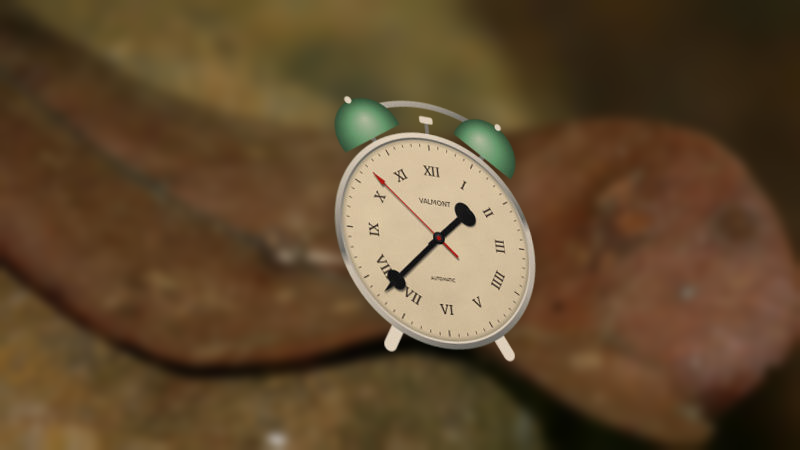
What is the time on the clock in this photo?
1:37:52
